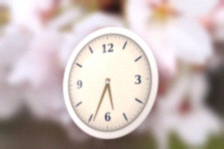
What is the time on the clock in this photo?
5:34
